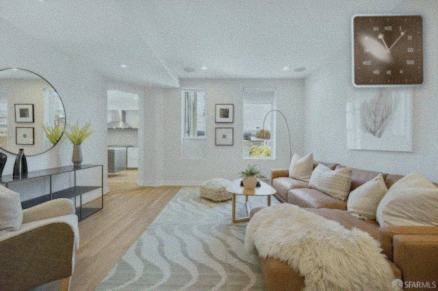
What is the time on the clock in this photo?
11:07
